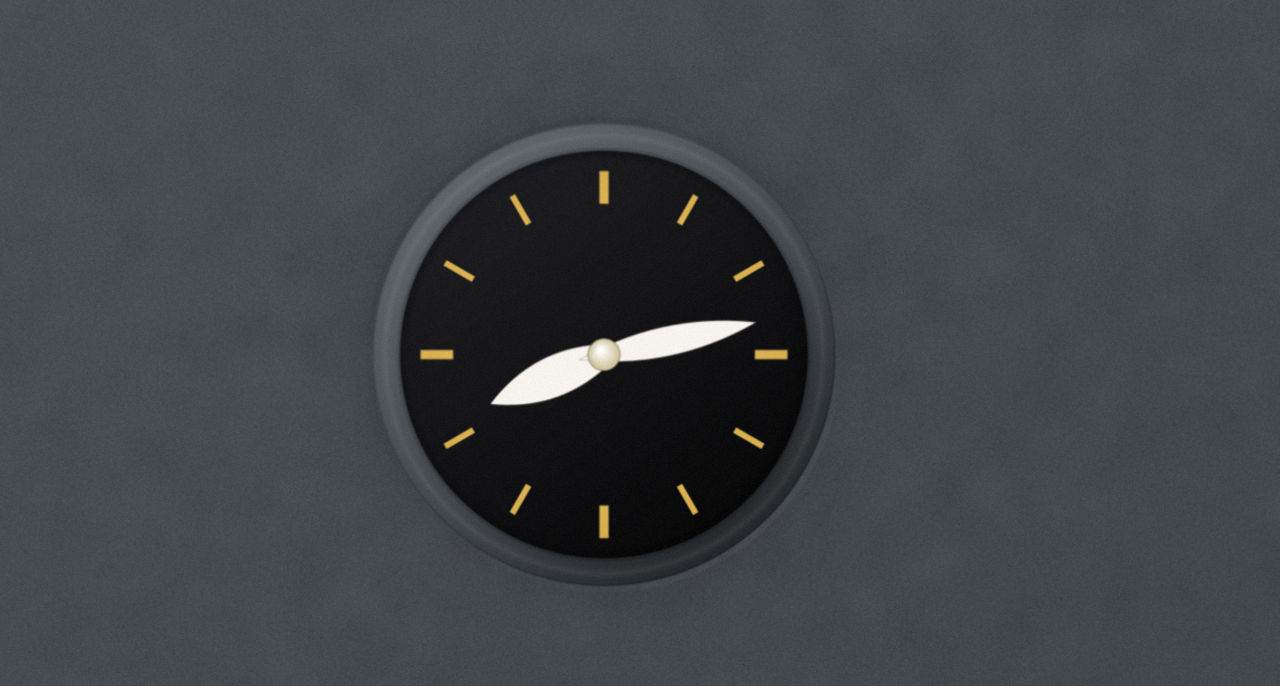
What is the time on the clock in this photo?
8:13
